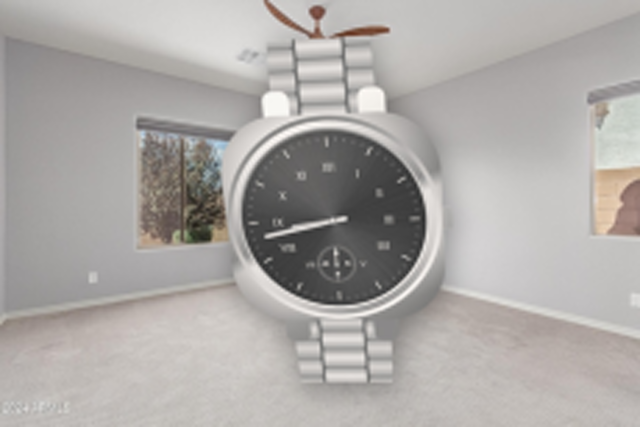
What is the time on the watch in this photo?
8:43
